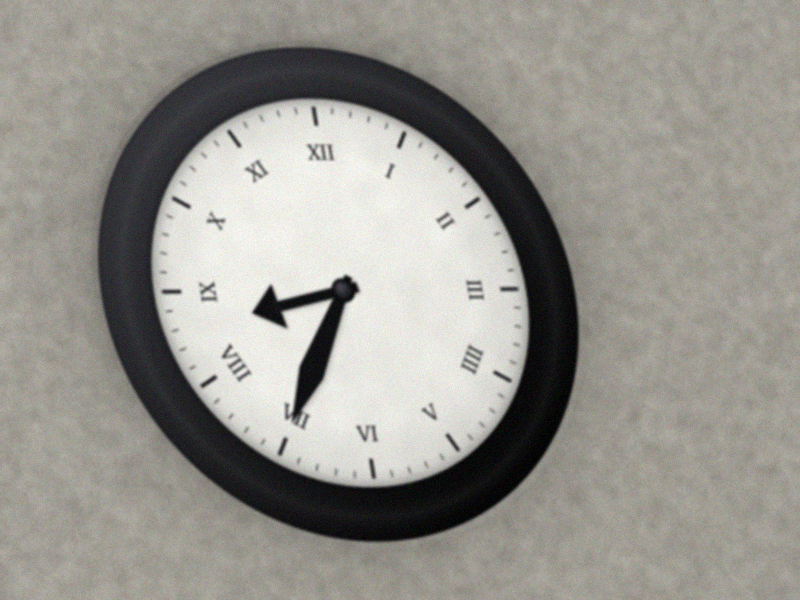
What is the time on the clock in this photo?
8:35
